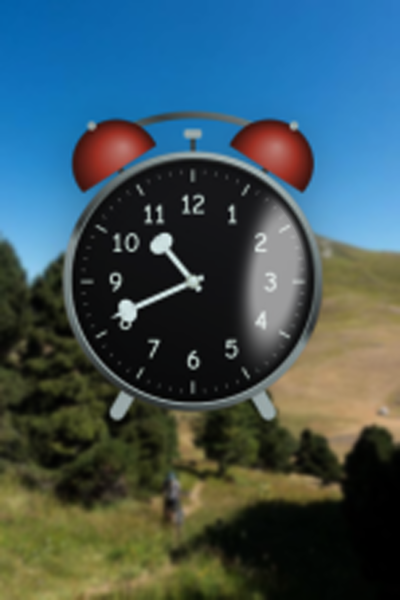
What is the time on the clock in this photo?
10:41
